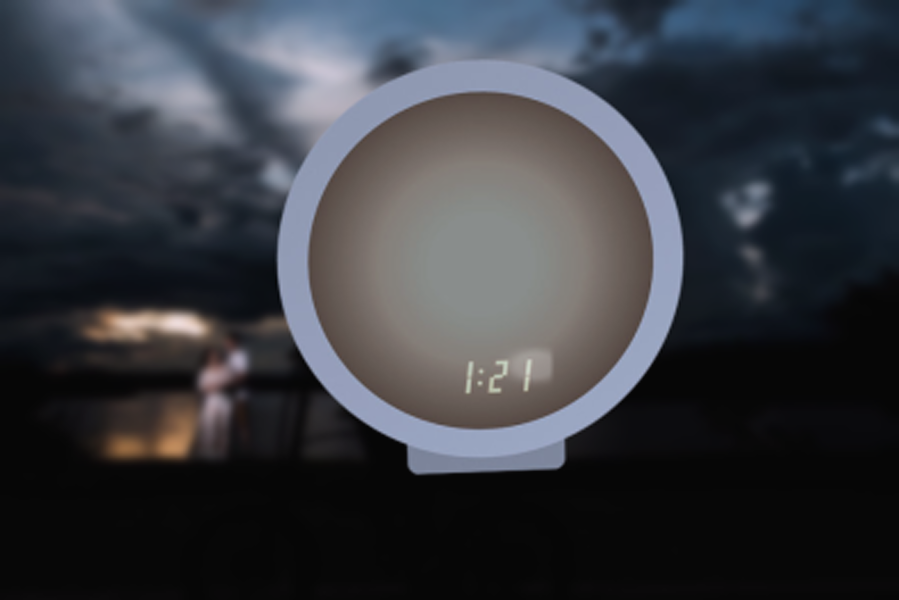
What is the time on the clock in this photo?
1:21
